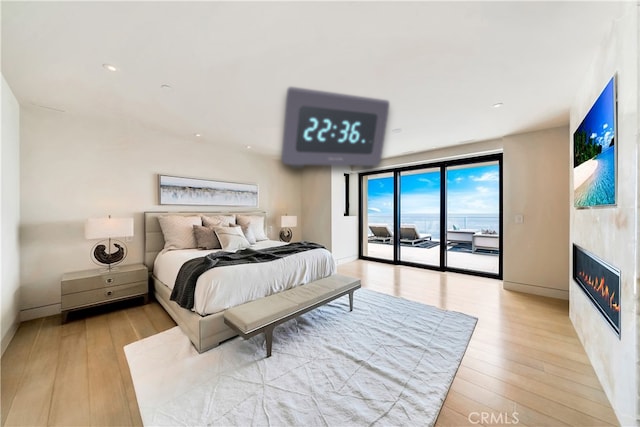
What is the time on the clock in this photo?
22:36
